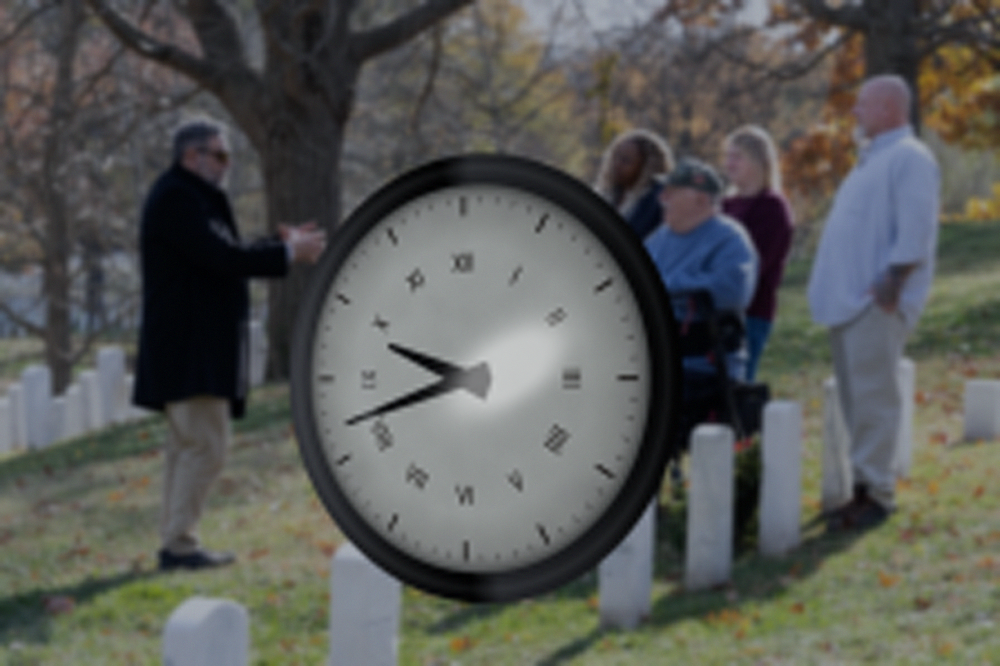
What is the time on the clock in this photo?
9:42
